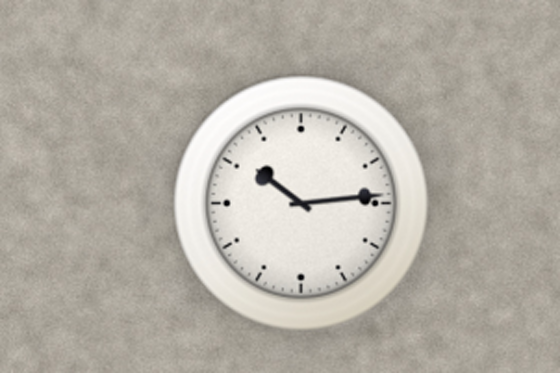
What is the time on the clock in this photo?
10:14
